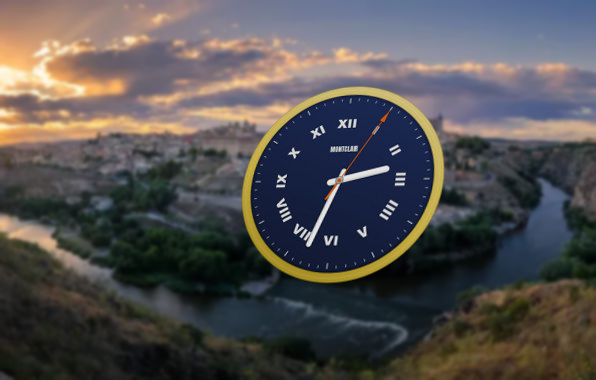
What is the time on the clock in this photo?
2:33:05
